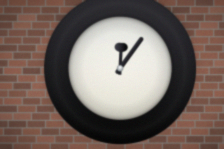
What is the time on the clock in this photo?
12:06
